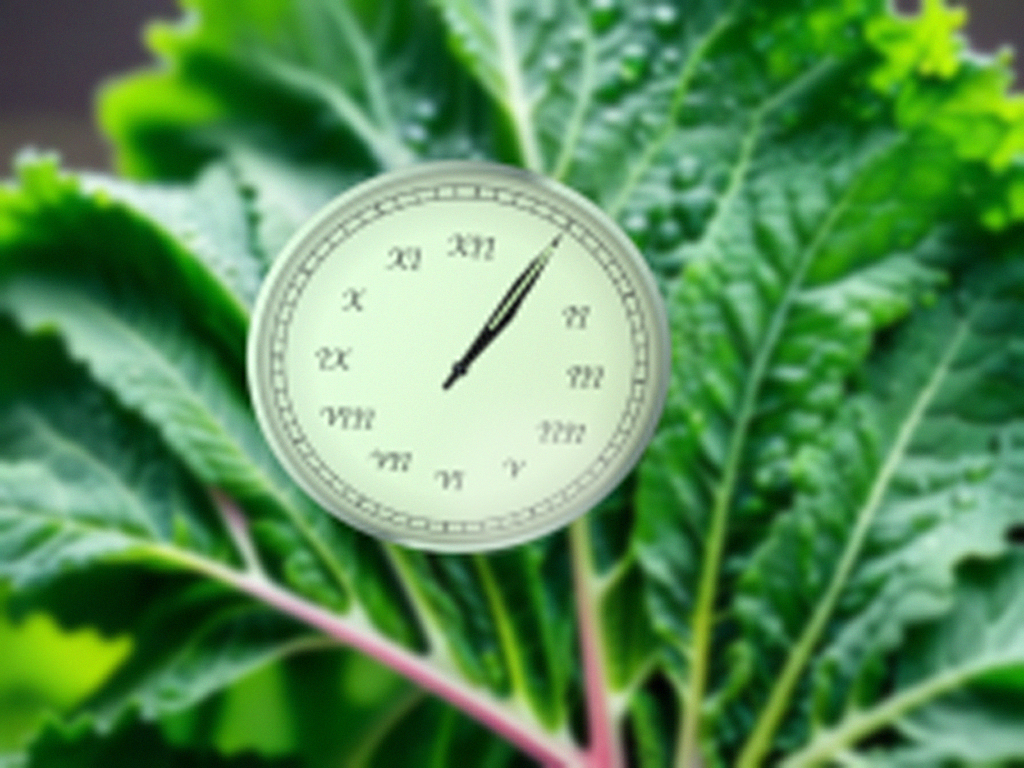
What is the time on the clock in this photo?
1:05
